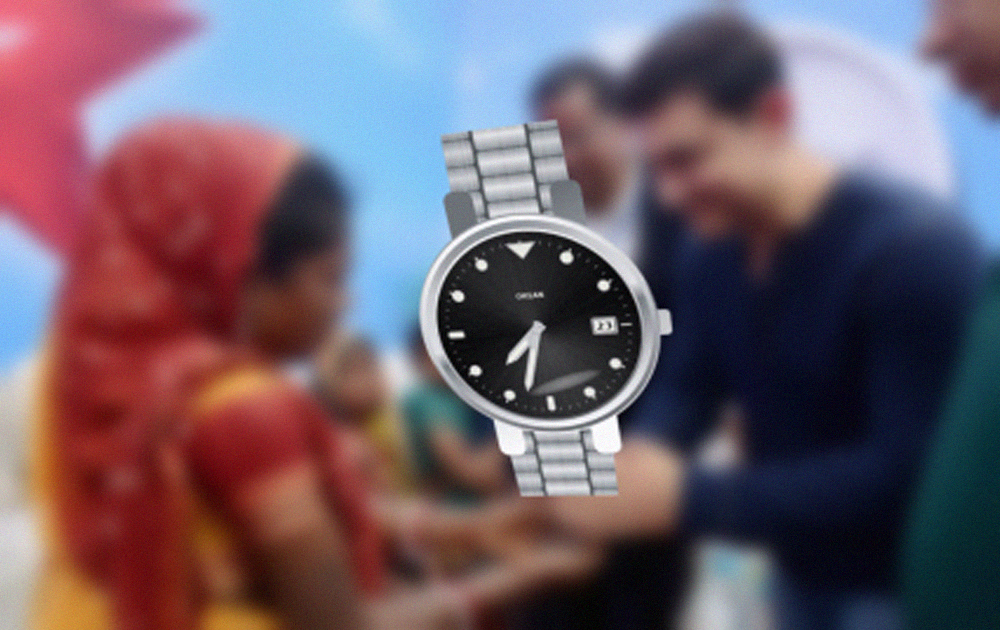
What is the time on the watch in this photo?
7:33
